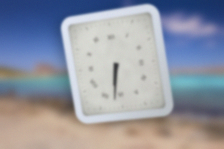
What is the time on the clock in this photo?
6:32
